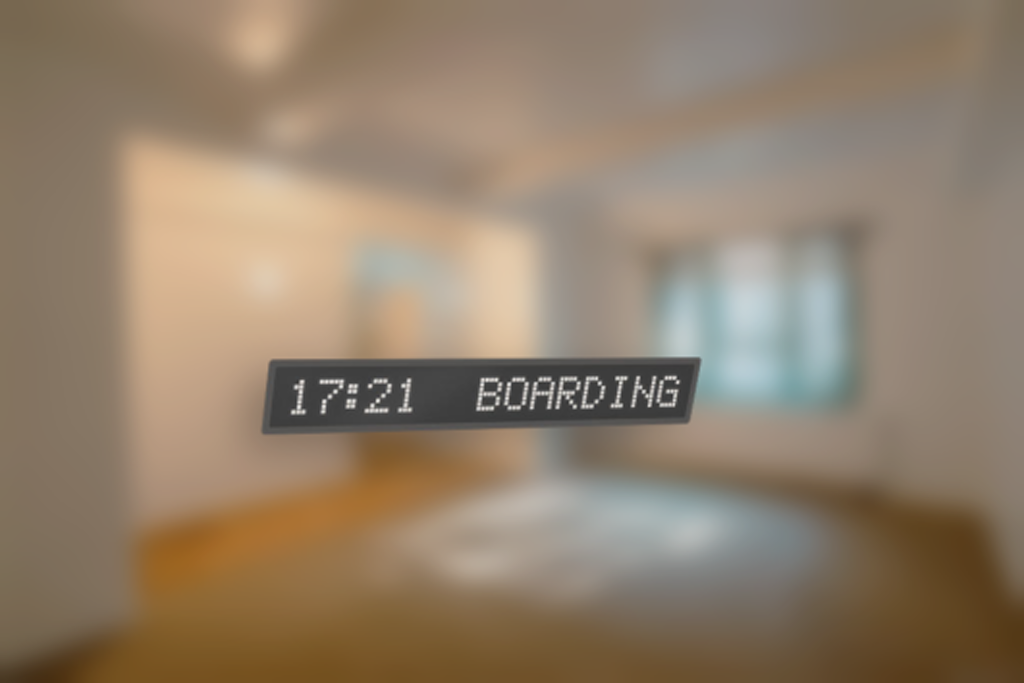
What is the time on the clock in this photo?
17:21
